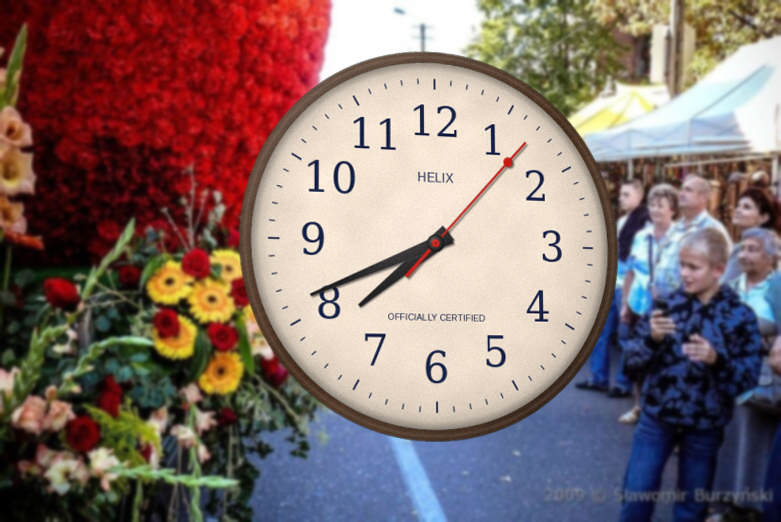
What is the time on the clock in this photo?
7:41:07
